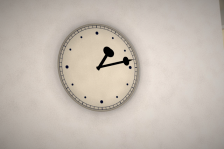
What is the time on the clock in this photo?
1:13
